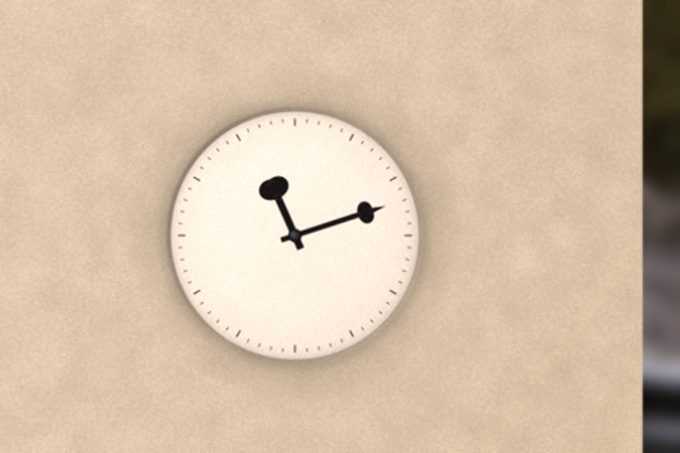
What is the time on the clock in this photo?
11:12
